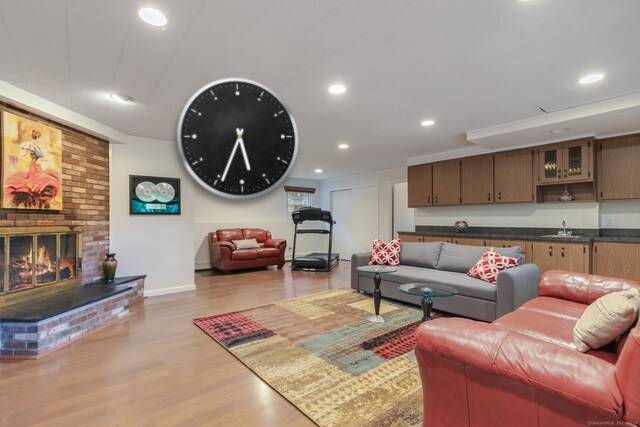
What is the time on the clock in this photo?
5:34
